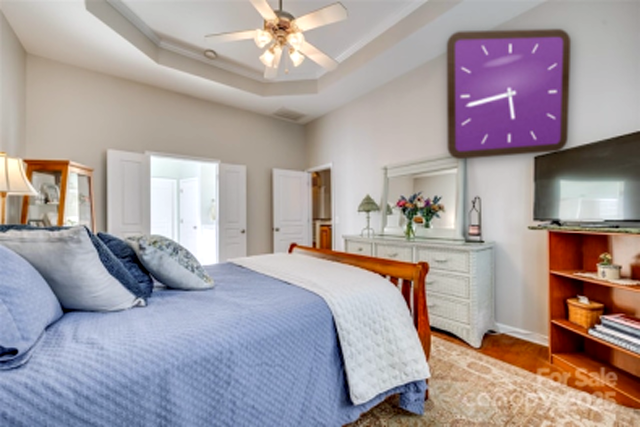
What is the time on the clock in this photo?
5:43
